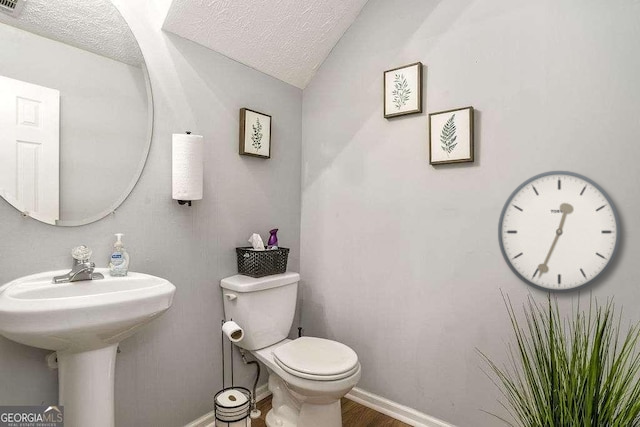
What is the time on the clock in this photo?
12:34
